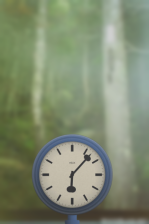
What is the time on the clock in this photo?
6:07
